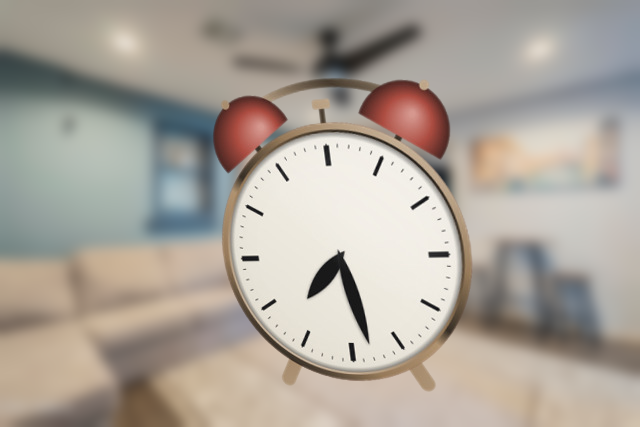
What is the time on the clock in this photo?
7:28
